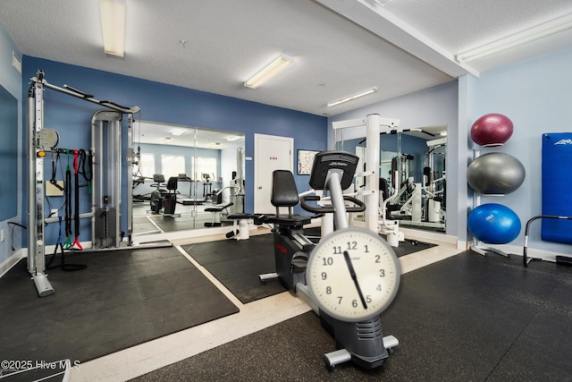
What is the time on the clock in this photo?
11:27
